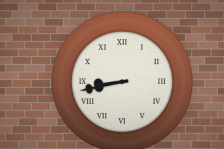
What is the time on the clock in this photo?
8:43
